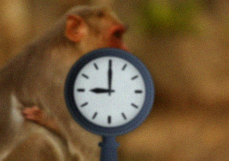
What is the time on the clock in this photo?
9:00
